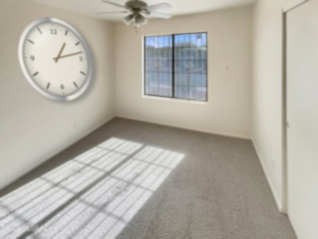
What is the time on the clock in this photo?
1:13
